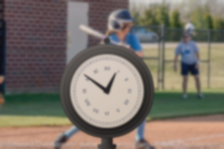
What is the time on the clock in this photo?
12:51
